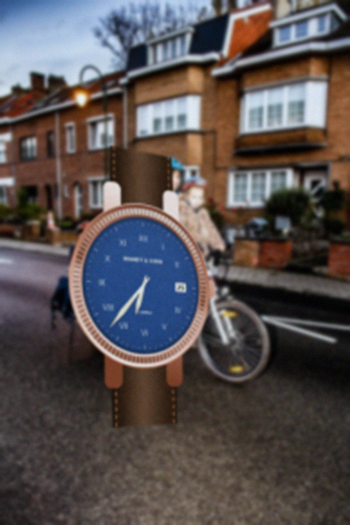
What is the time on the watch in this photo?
6:37
